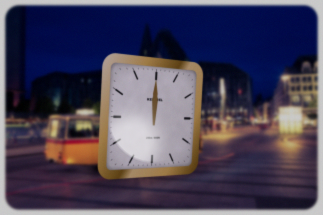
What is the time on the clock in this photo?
12:00
